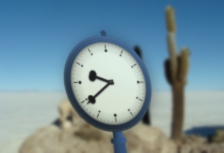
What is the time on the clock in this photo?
9:39
